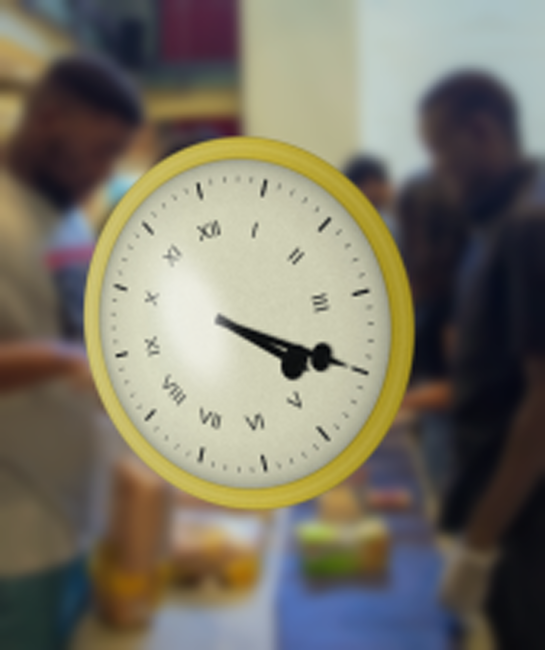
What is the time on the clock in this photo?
4:20
